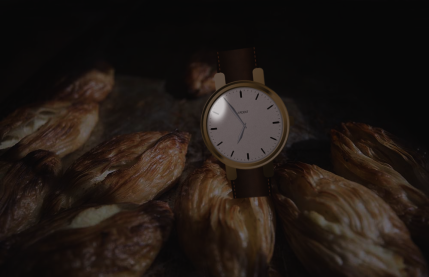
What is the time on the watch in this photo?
6:55
